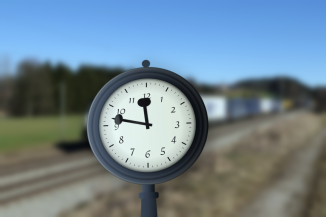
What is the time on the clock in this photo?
11:47
